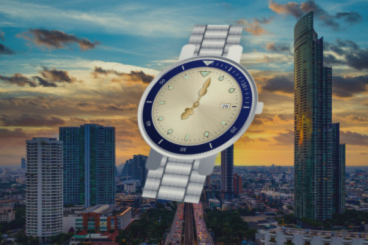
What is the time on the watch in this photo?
7:02
